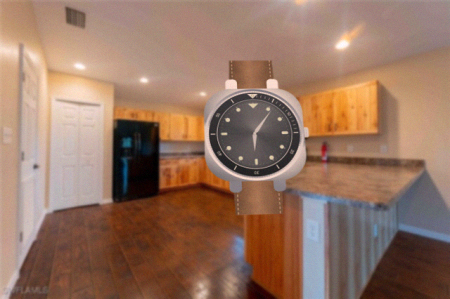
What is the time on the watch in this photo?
6:06
